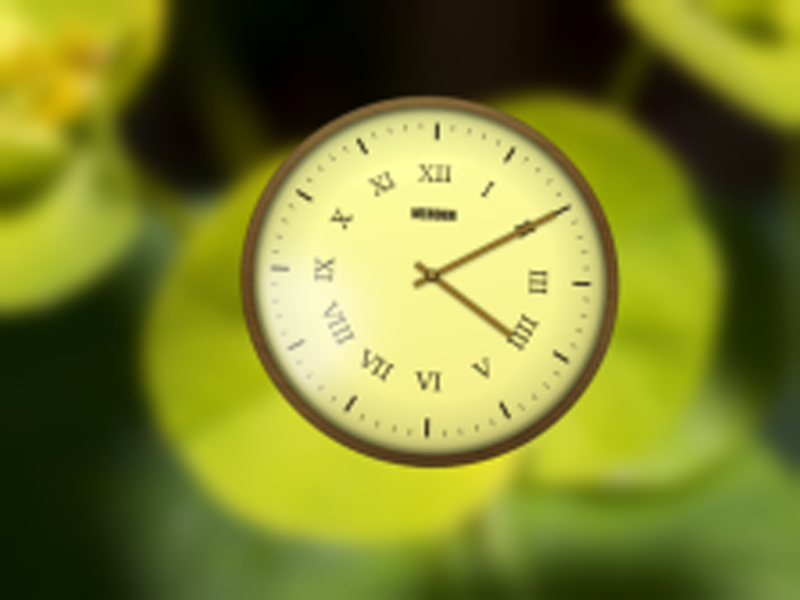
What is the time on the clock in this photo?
4:10
